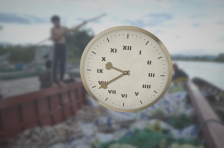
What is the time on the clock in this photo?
9:39
